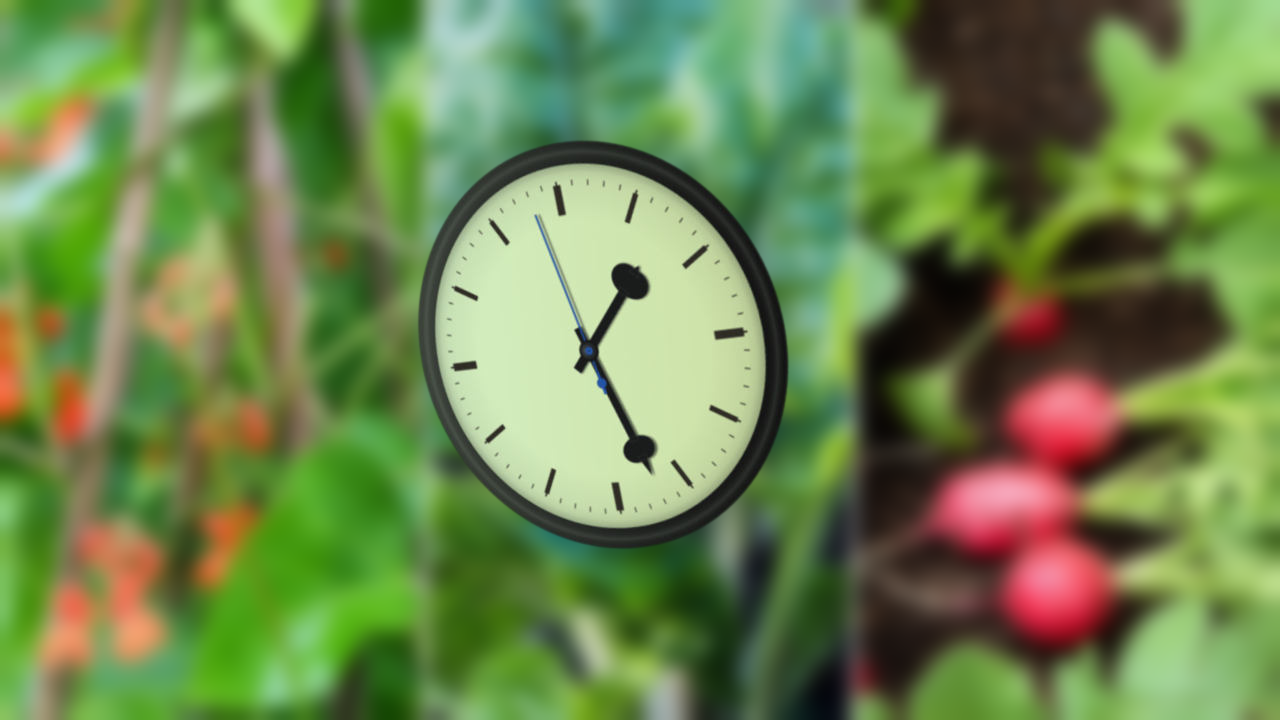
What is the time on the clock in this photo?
1:26:58
